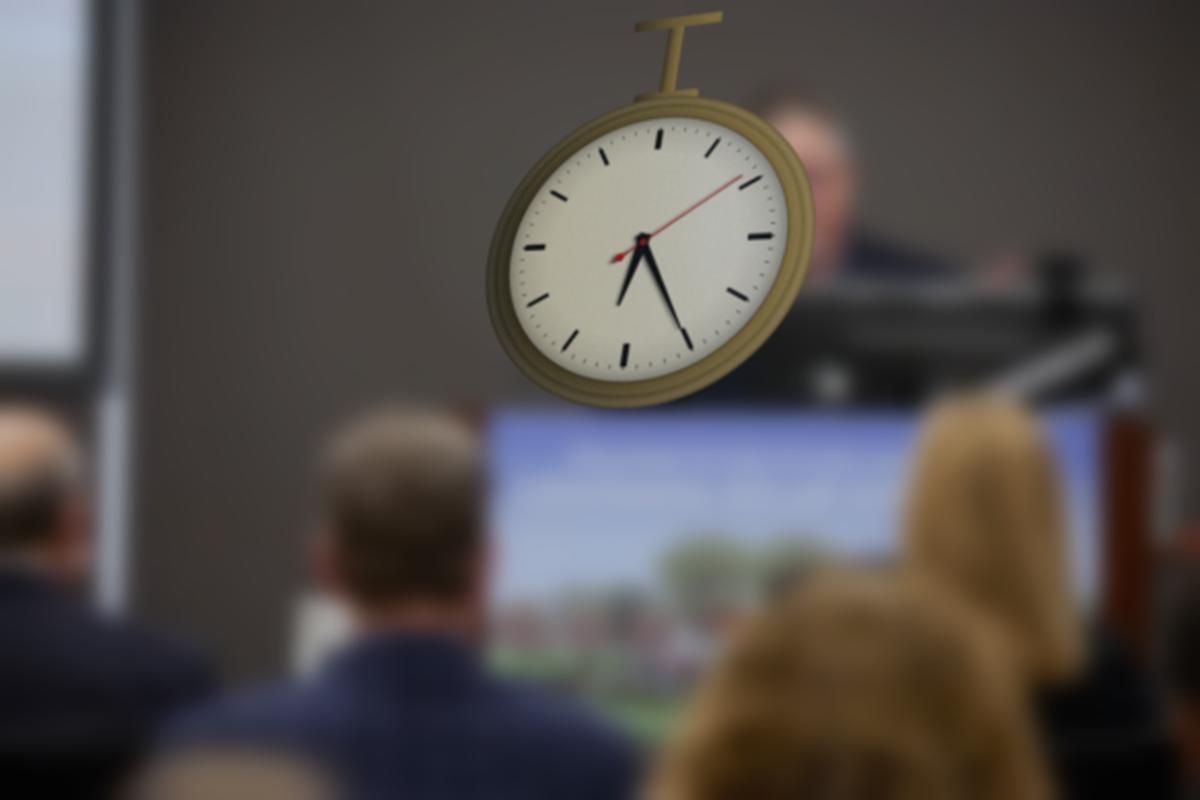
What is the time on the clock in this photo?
6:25:09
